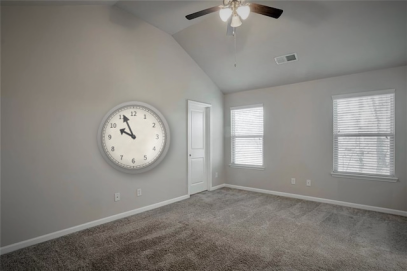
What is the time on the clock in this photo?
9:56
